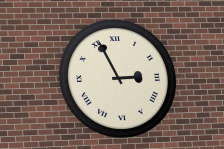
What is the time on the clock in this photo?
2:56
